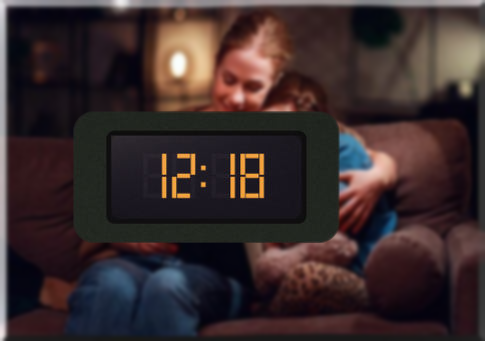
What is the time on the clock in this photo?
12:18
